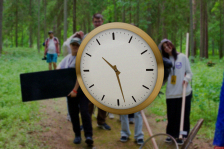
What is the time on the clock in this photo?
10:28
